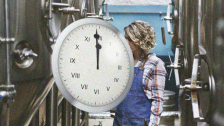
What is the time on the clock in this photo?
11:59
